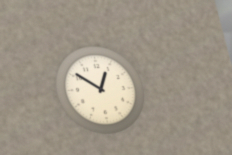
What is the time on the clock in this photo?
12:51
